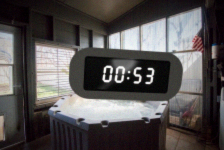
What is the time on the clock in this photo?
0:53
